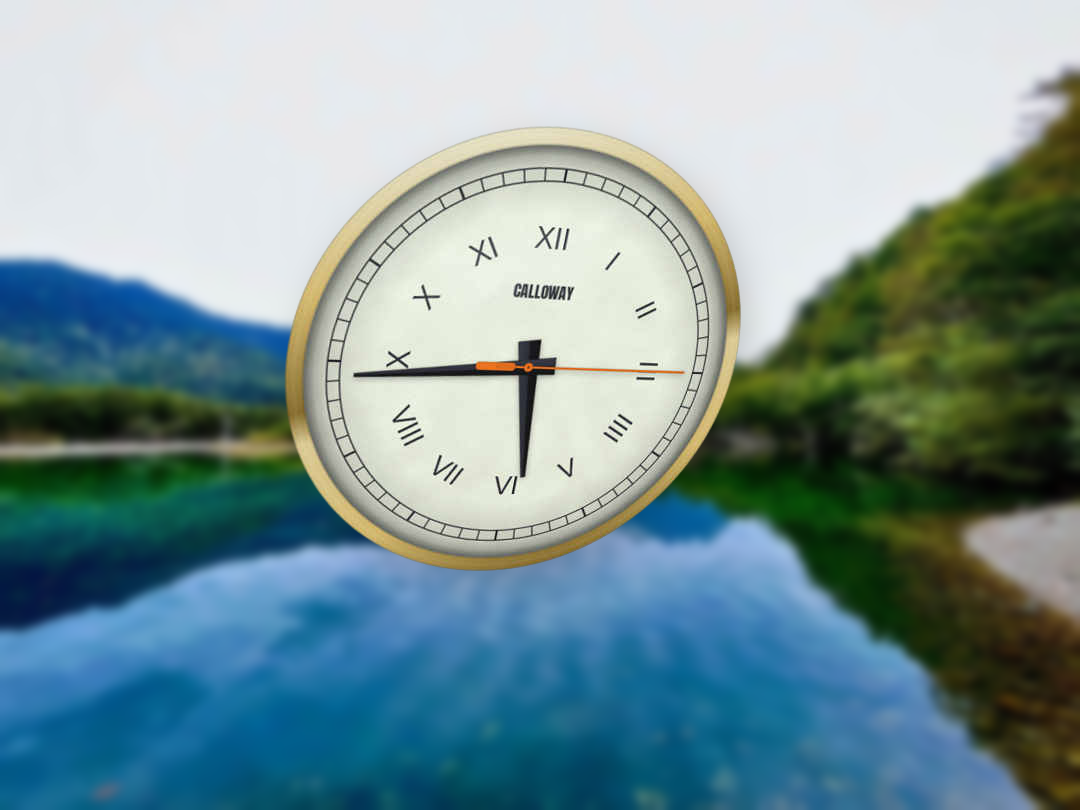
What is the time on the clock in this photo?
5:44:15
